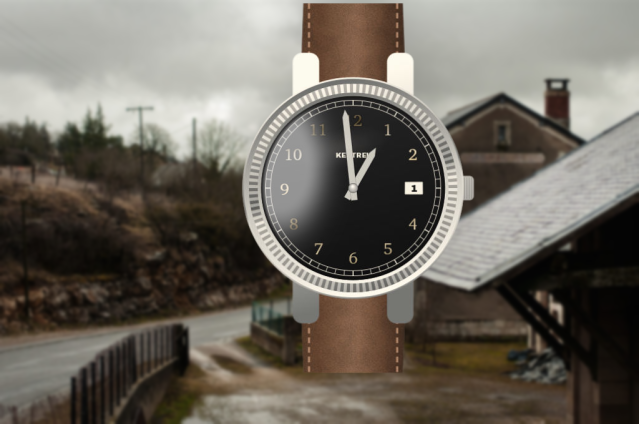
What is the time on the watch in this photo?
12:59
